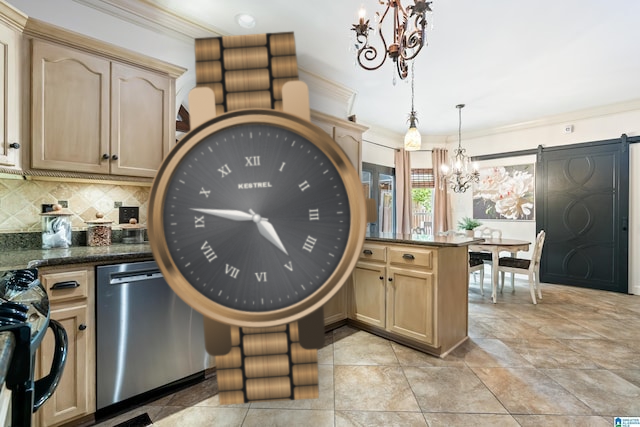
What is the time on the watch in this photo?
4:47
